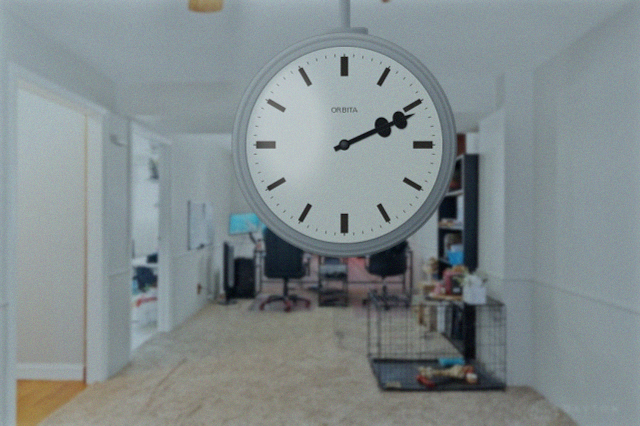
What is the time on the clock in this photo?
2:11
